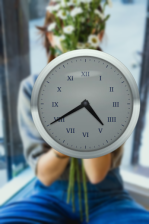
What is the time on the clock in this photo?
4:40
